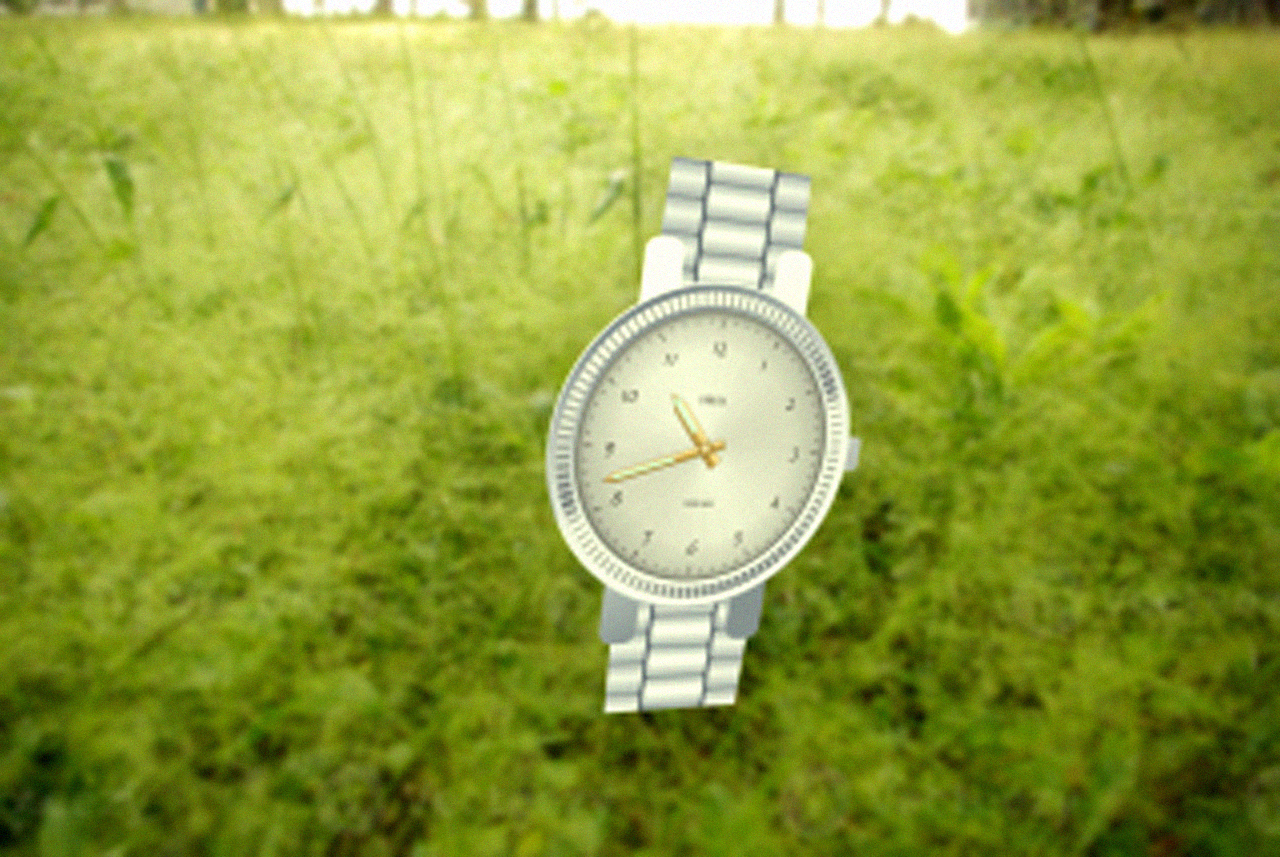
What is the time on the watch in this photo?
10:42
